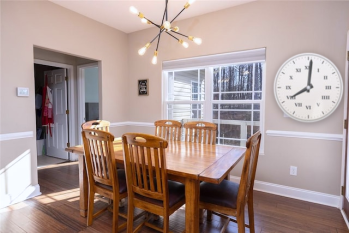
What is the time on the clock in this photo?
8:01
